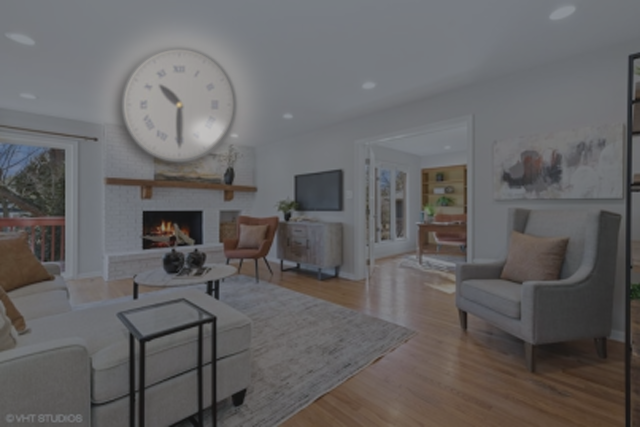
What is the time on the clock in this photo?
10:30
